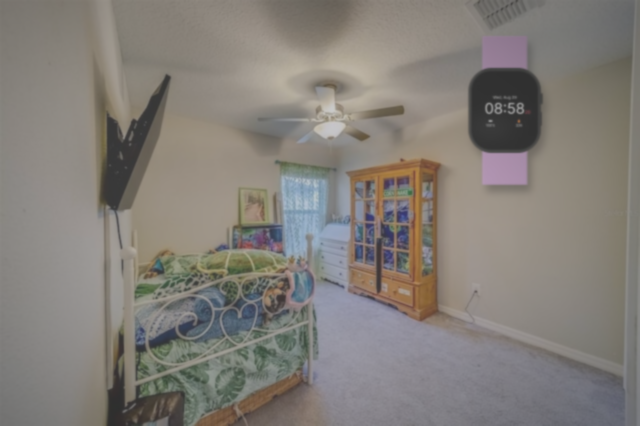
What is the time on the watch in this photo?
8:58
